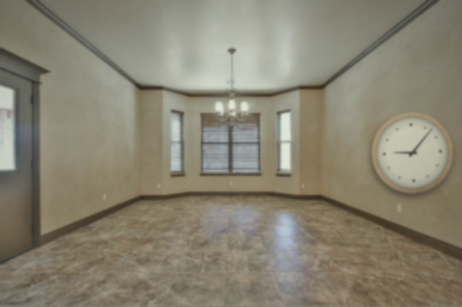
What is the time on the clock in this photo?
9:07
